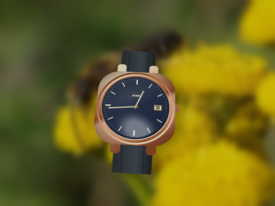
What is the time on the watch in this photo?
12:44
